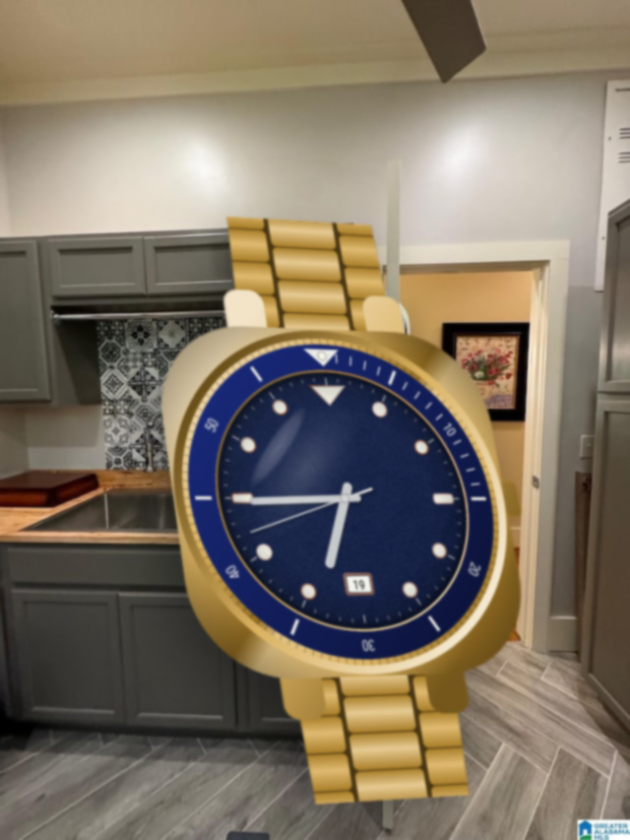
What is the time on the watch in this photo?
6:44:42
